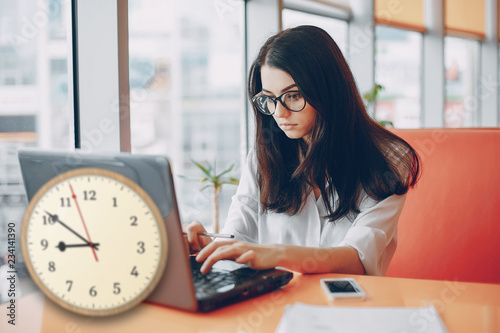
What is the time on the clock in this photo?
8:50:57
